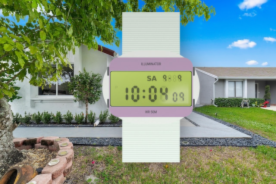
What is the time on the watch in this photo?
10:04:09
